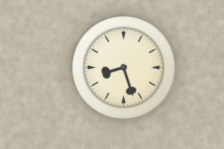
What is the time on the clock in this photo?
8:27
